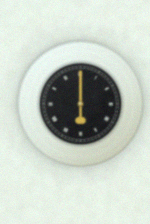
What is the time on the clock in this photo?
6:00
